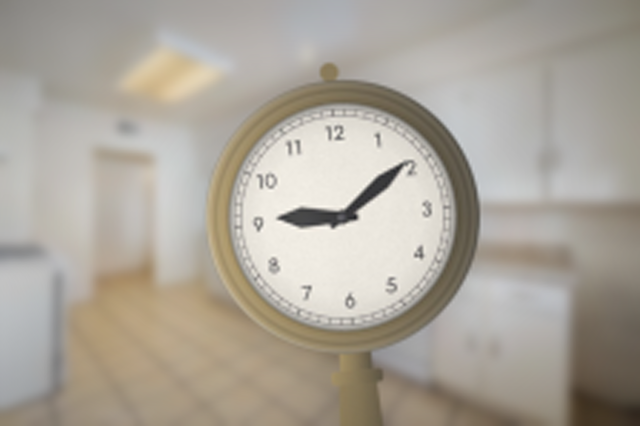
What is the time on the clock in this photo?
9:09
